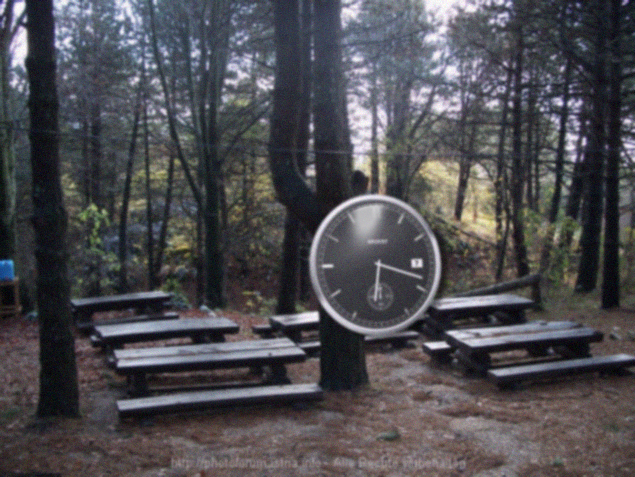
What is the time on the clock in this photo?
6:18
